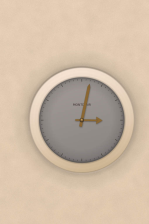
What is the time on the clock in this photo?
3:02
